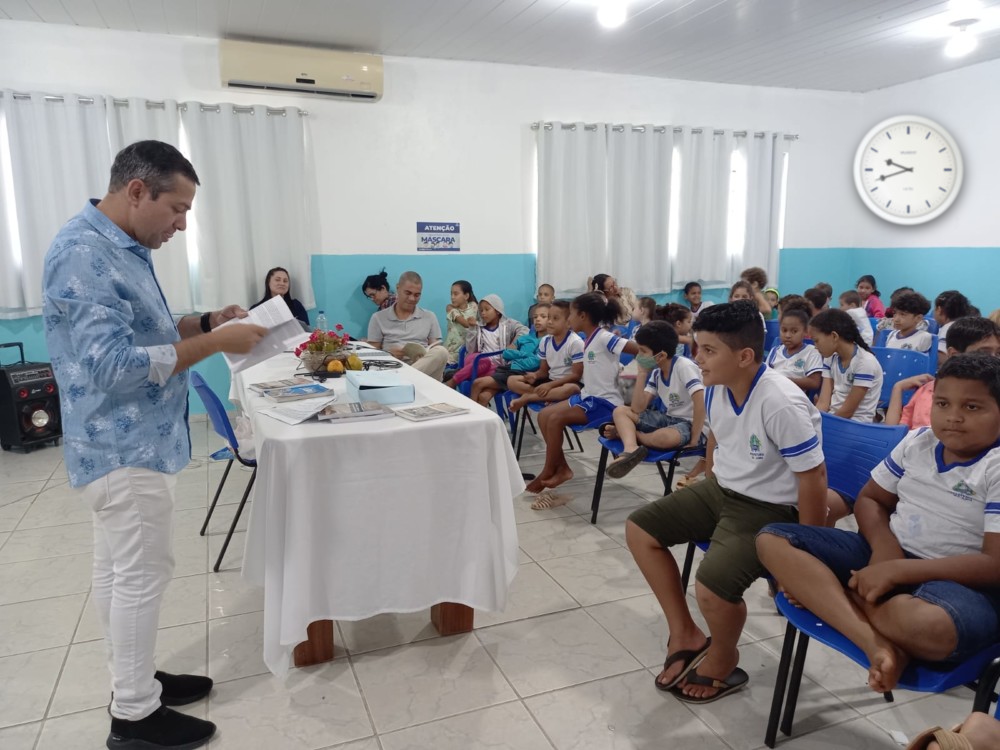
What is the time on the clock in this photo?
9:42
